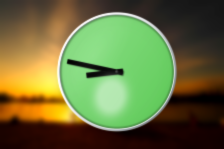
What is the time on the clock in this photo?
8:47
